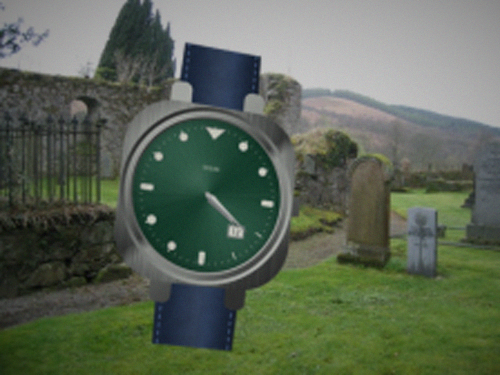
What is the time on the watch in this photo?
4:21
